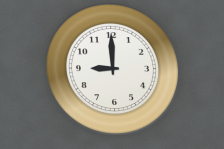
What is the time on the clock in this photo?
9:00
